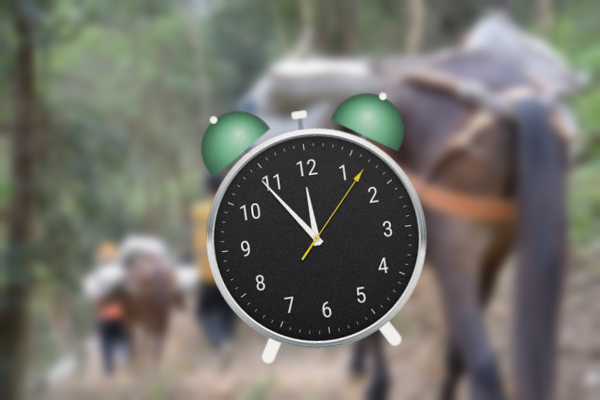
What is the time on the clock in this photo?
11:54:07
